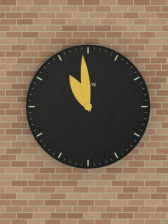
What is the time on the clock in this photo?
10:59
